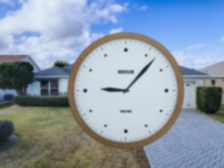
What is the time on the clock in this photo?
9:07
